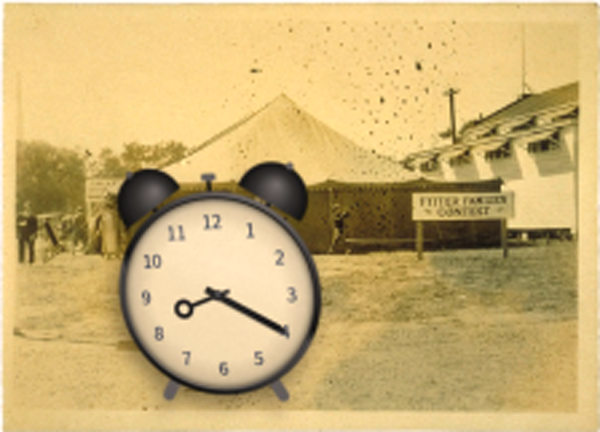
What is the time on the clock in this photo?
8:20
